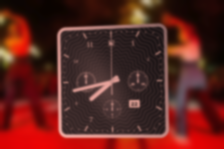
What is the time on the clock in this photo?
7:43
